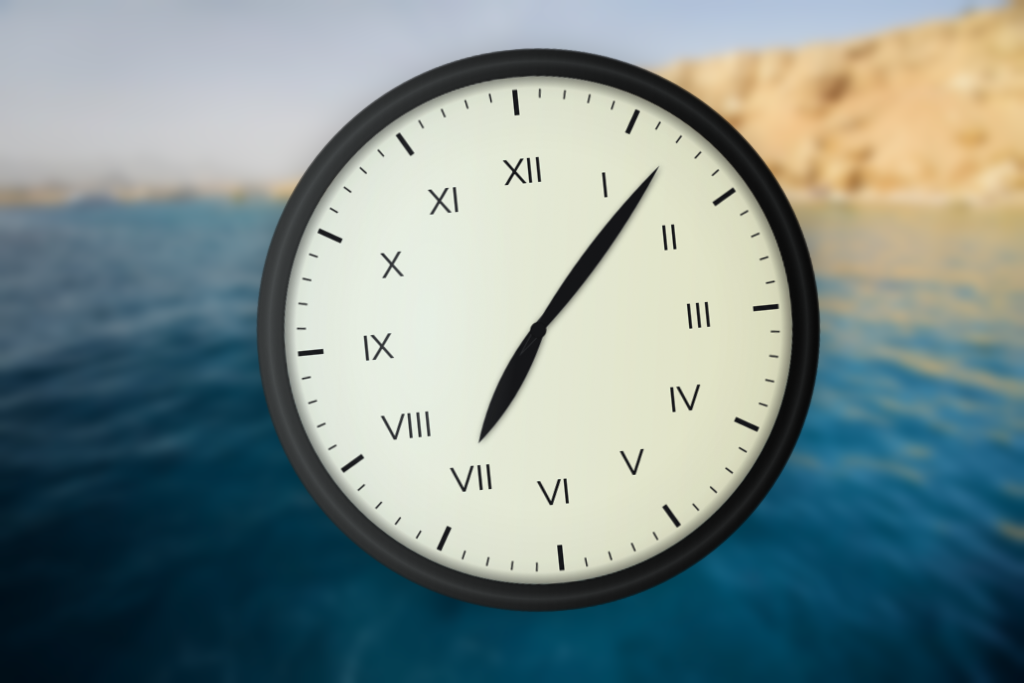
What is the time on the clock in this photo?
7:07
